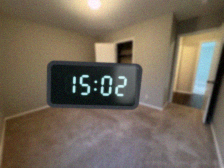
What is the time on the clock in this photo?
15:02
